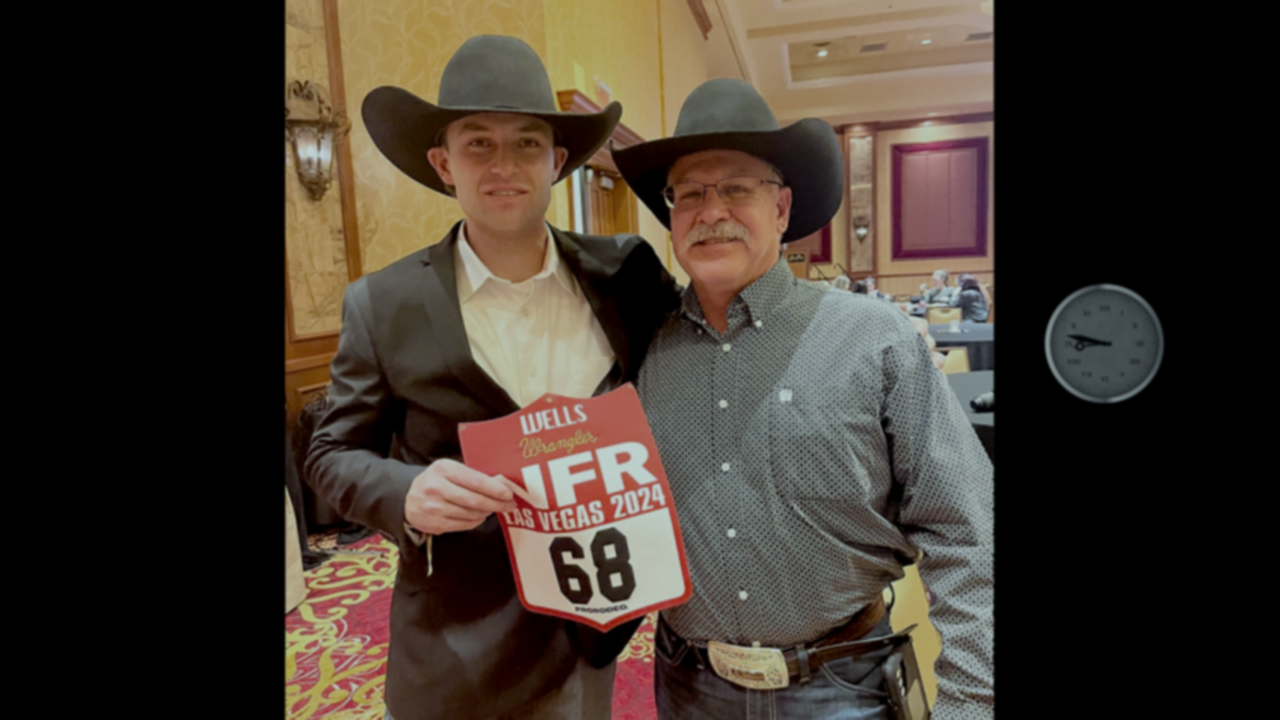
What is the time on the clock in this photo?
8:47
